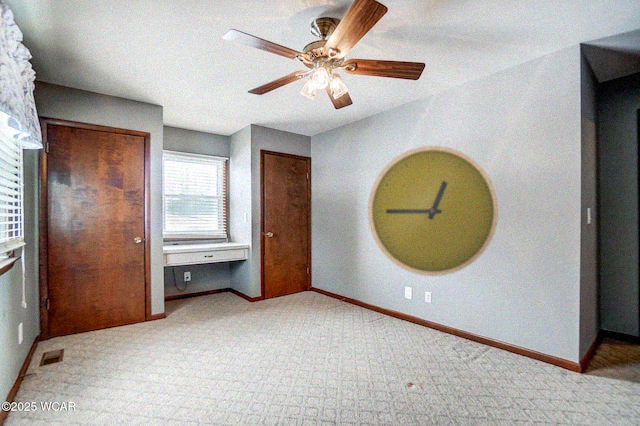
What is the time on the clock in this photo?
12:45
